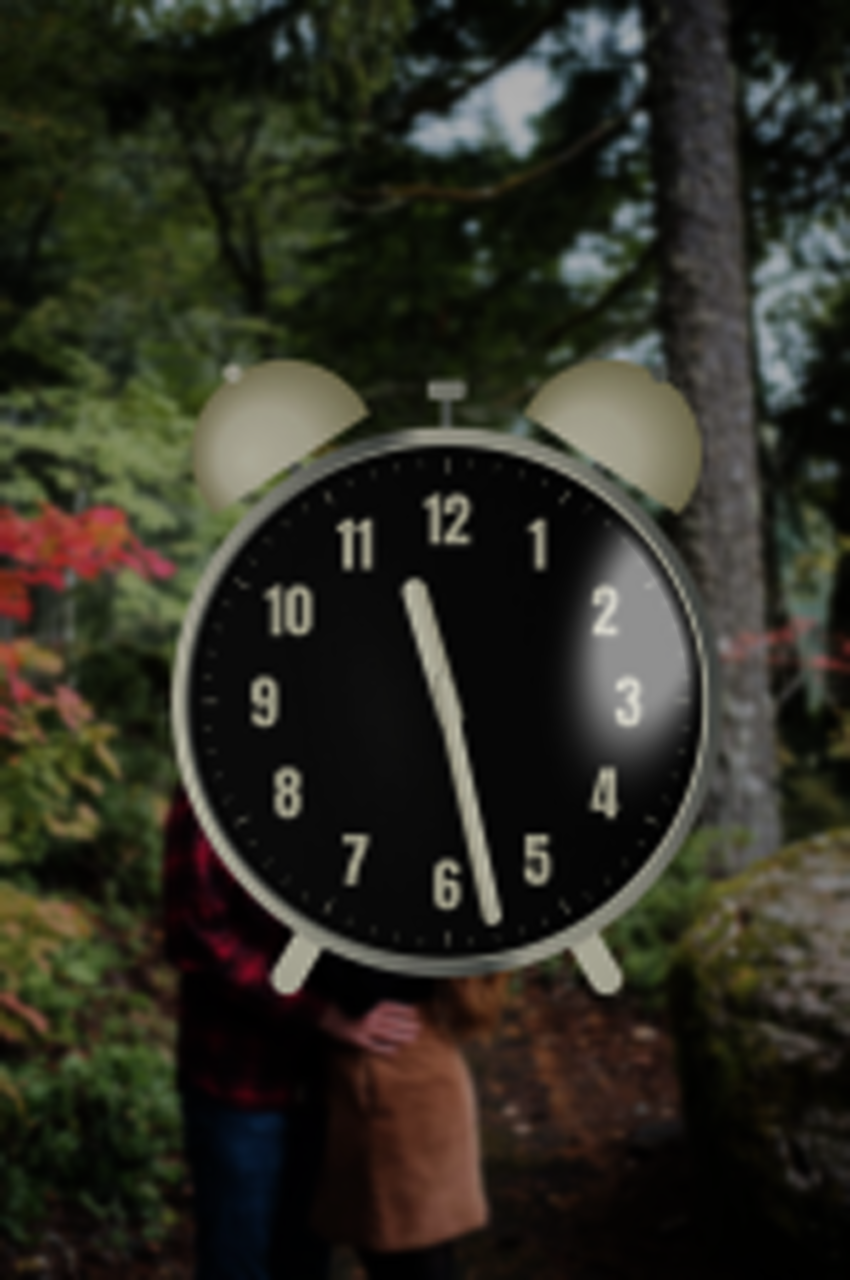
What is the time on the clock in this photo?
11:28
